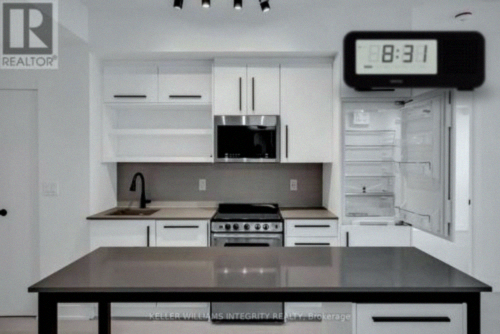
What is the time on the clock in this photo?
8:31
